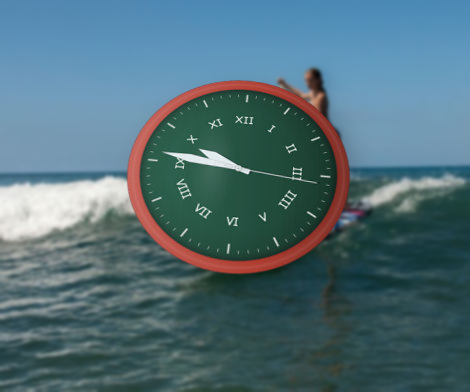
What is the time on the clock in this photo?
9:46:16
